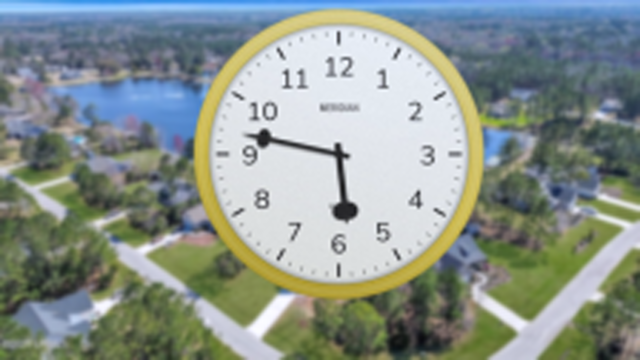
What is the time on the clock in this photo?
5:47
